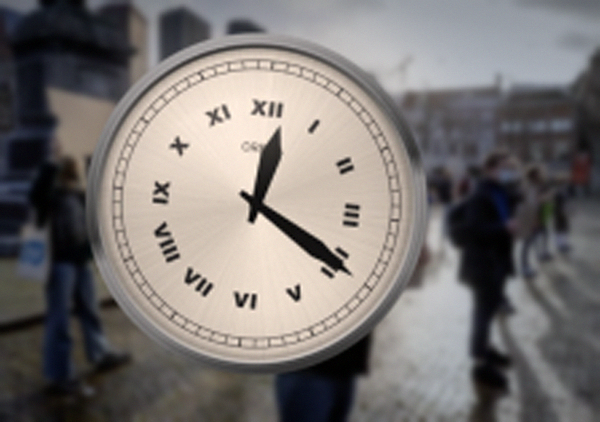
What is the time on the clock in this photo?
12:20
